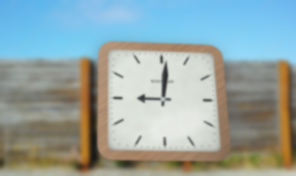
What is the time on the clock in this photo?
9:01
